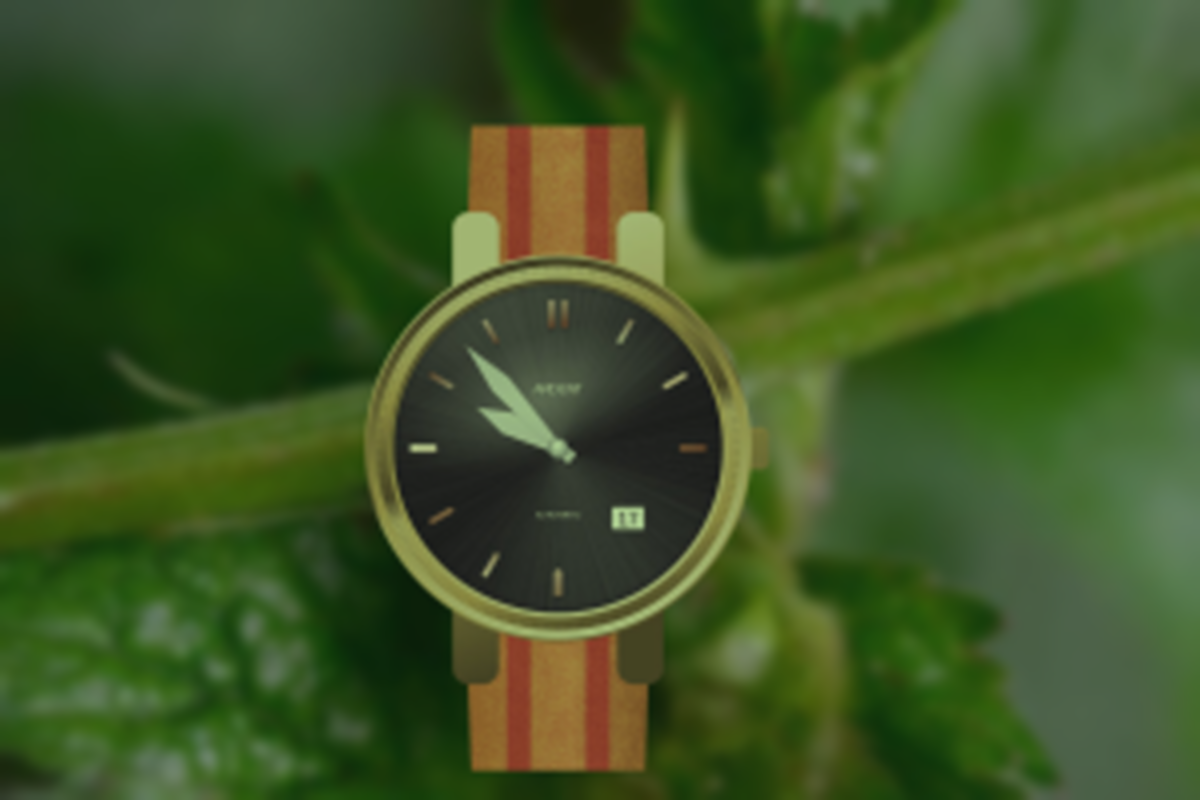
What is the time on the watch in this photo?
9:53
